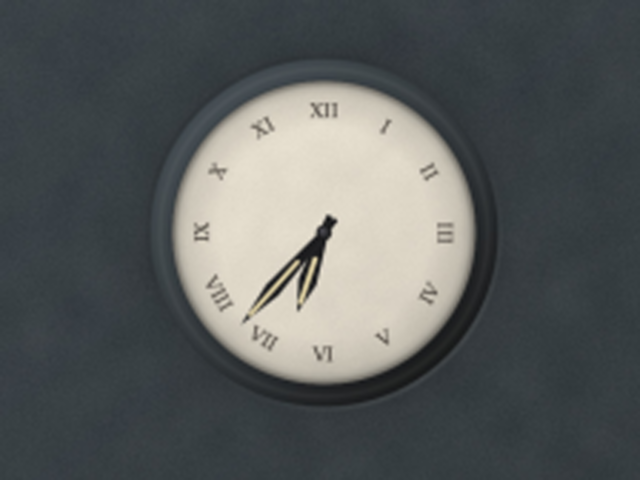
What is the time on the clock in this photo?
6:37
